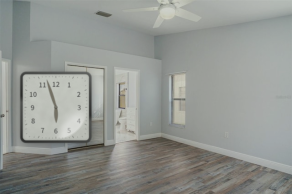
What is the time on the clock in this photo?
5:57
